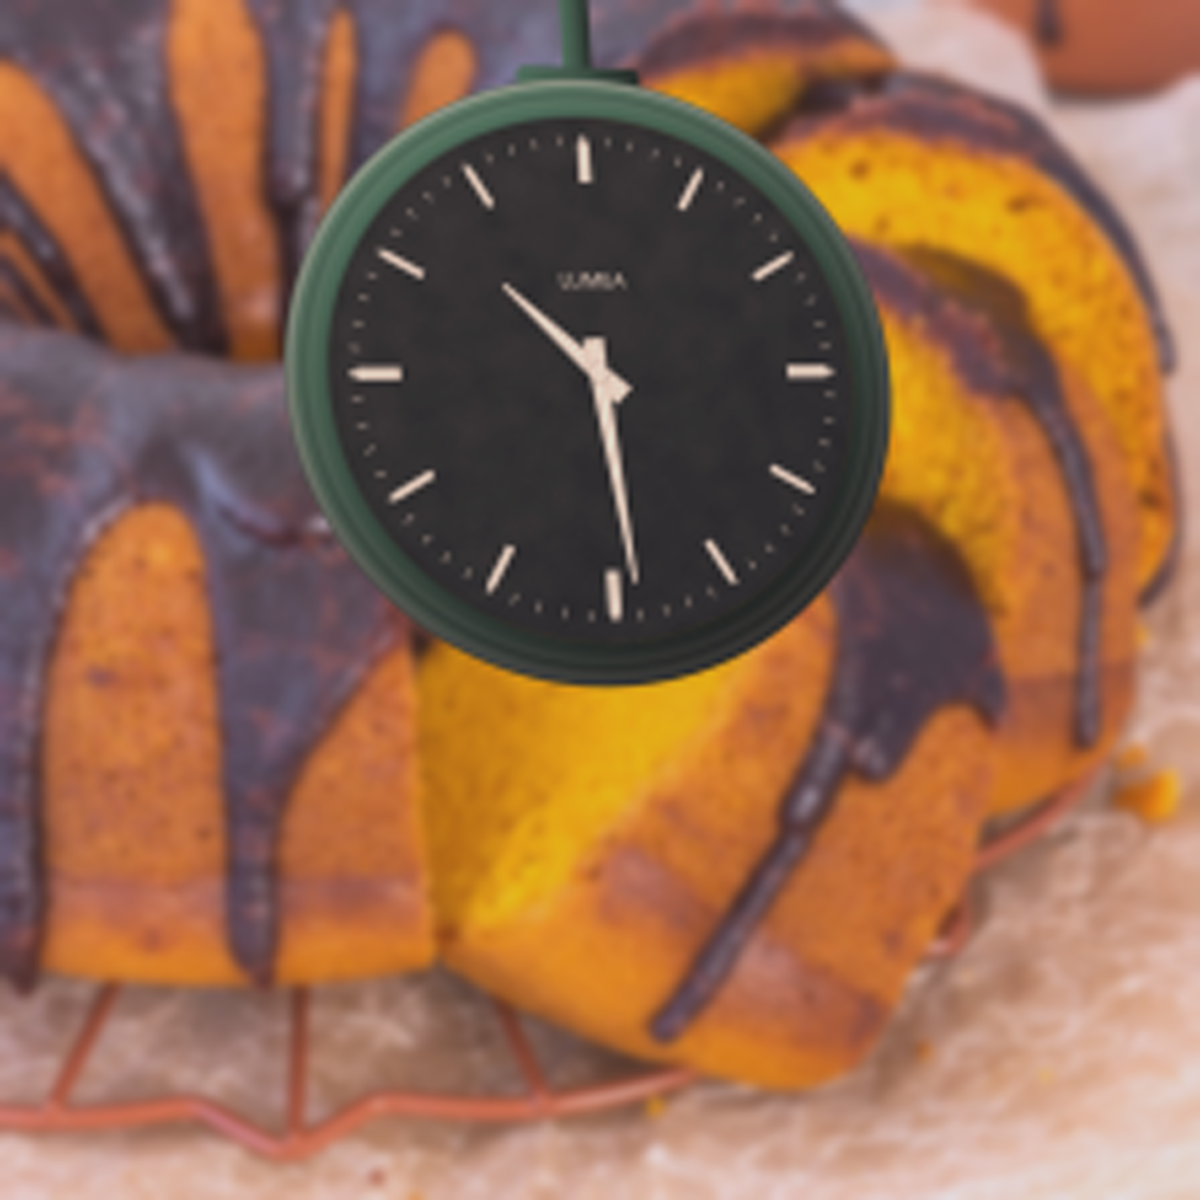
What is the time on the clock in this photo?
10:29
